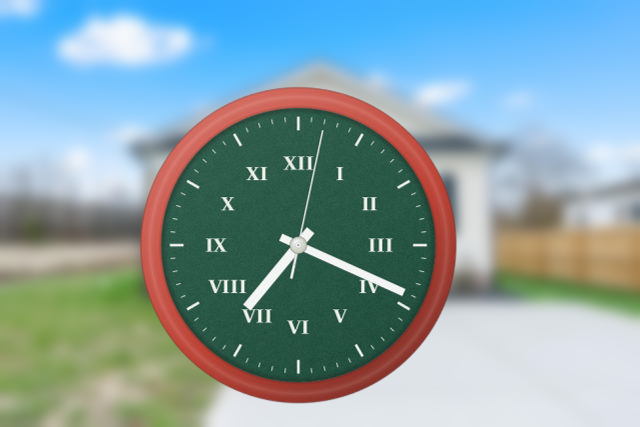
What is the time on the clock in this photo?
7:19:02
